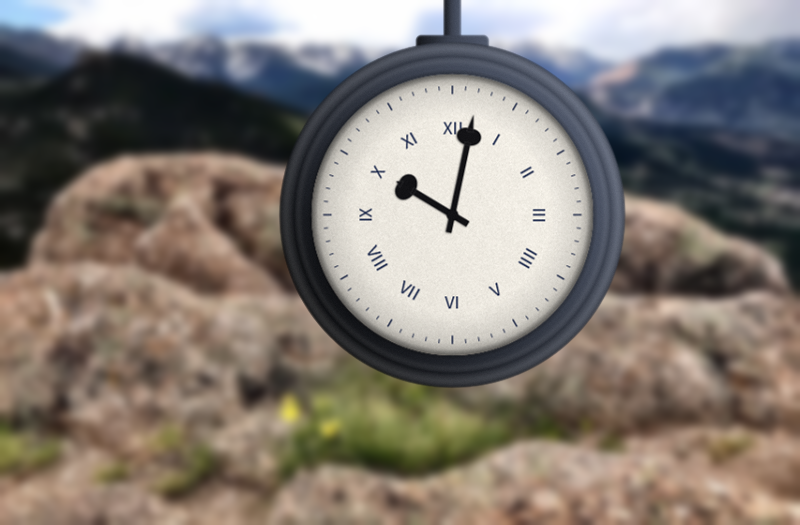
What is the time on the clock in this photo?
10:02
